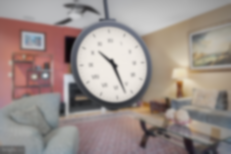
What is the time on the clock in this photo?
10:27
